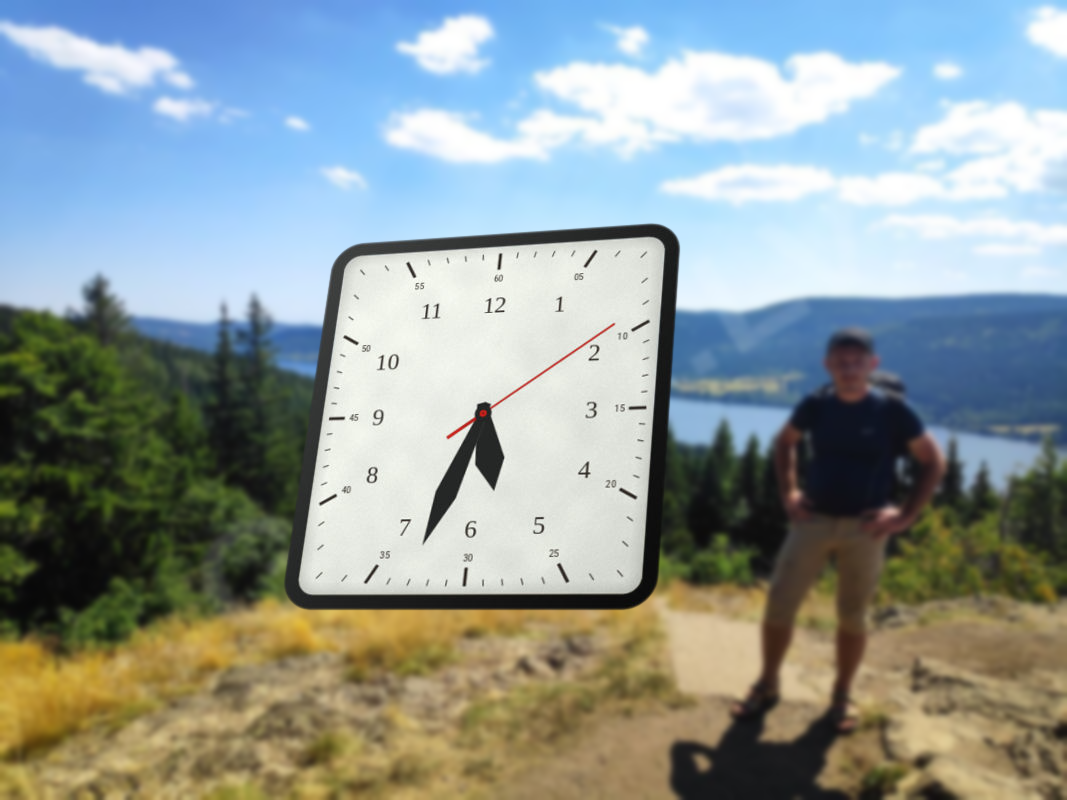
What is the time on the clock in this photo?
5:33:09
